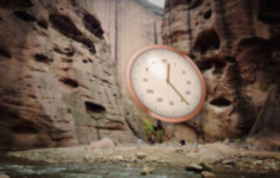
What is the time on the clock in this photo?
12:24
